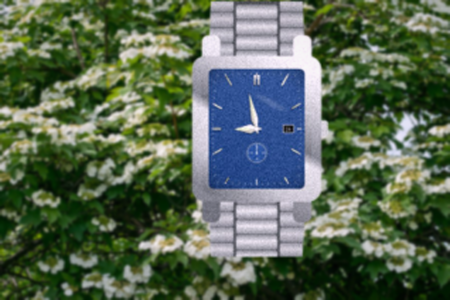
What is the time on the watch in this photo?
8:58
